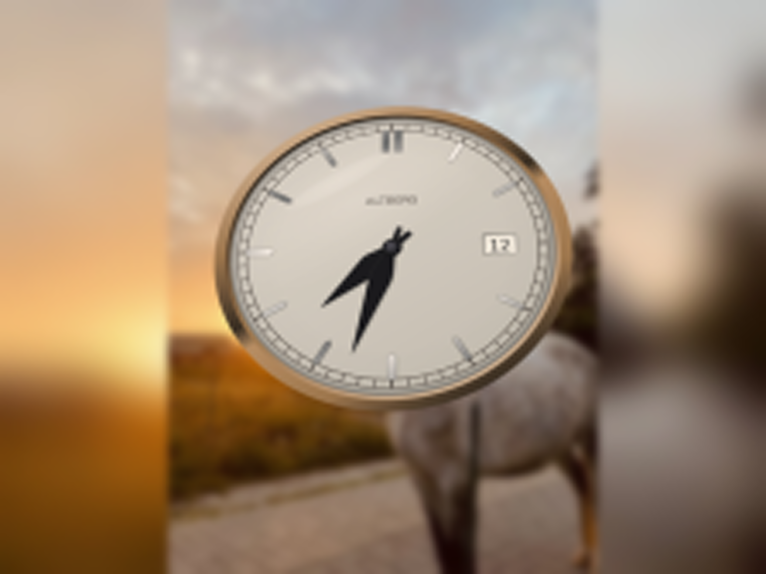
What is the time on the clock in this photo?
7:33
